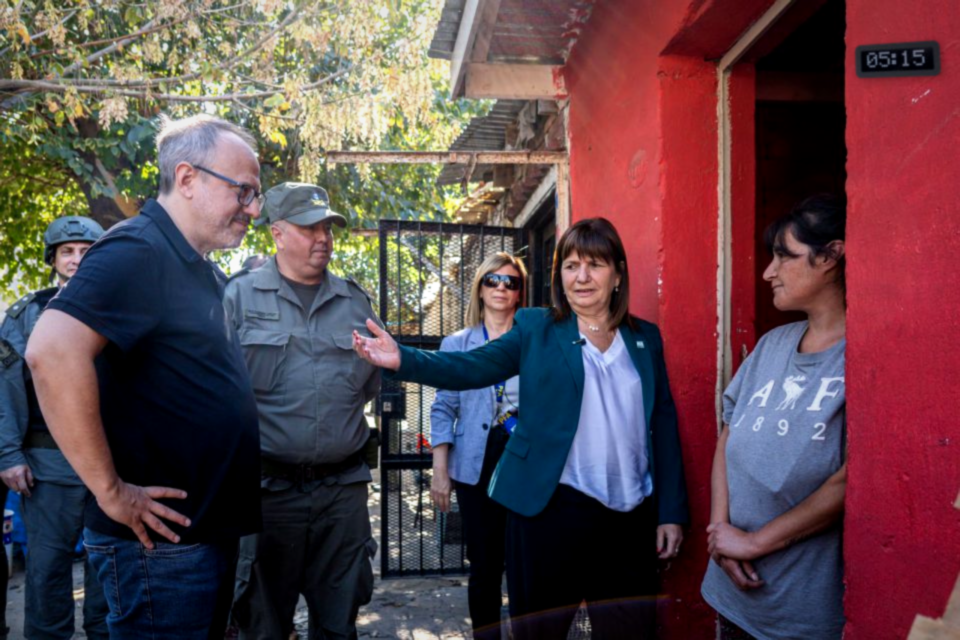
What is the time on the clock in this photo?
5:15
